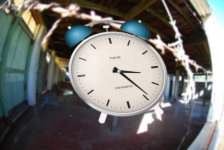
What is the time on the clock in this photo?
3:24
